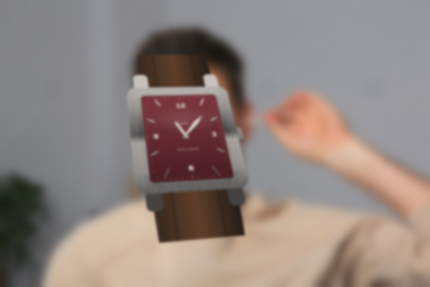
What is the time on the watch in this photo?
11:07
